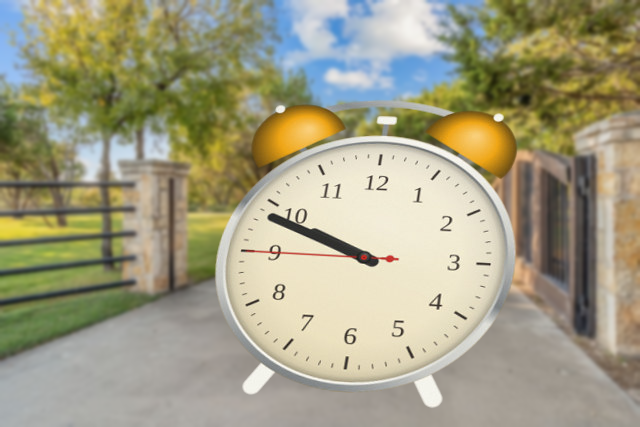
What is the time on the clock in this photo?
9:48:45
